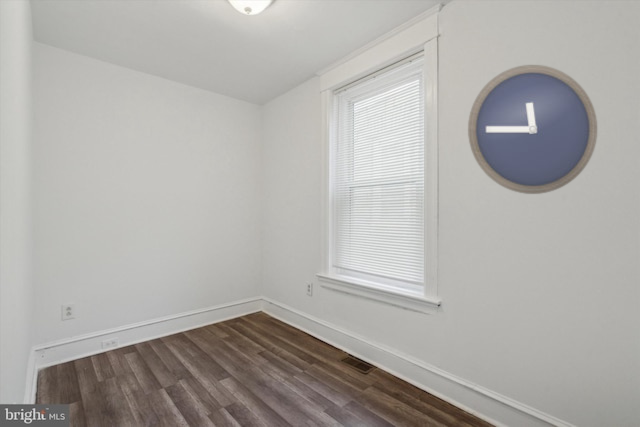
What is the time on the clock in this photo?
11:45
